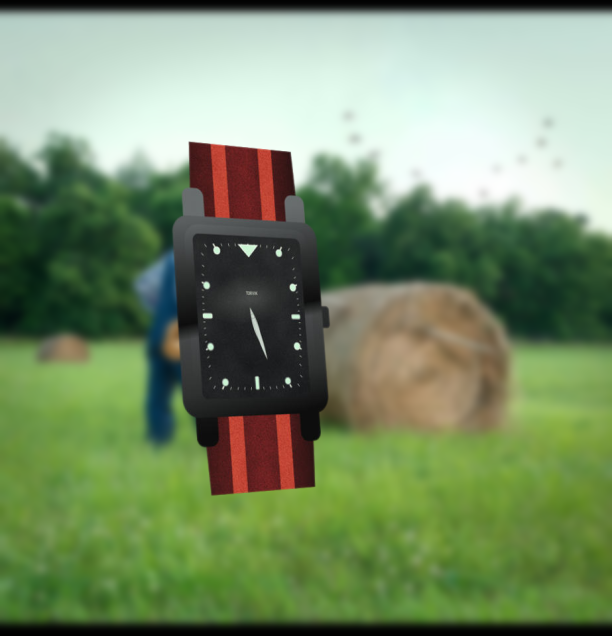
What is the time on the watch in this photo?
5:27
